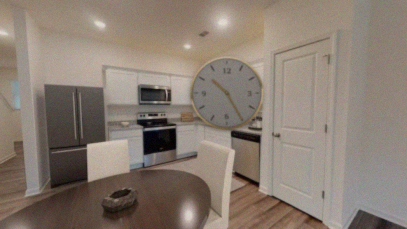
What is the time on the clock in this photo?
10:25
